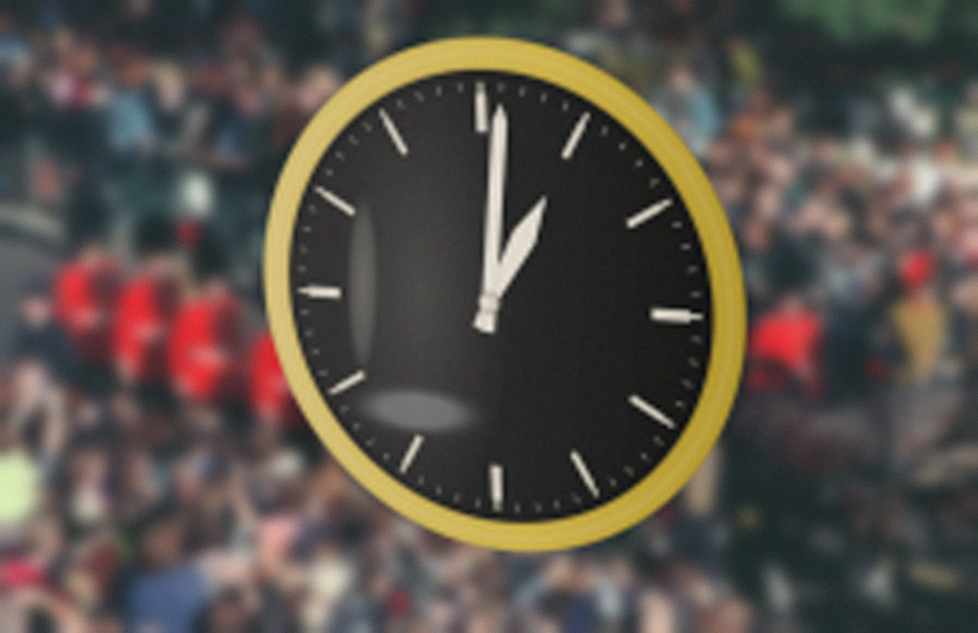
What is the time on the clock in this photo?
1:01
